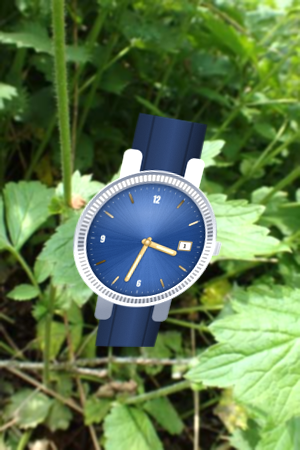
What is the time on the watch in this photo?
3:33
